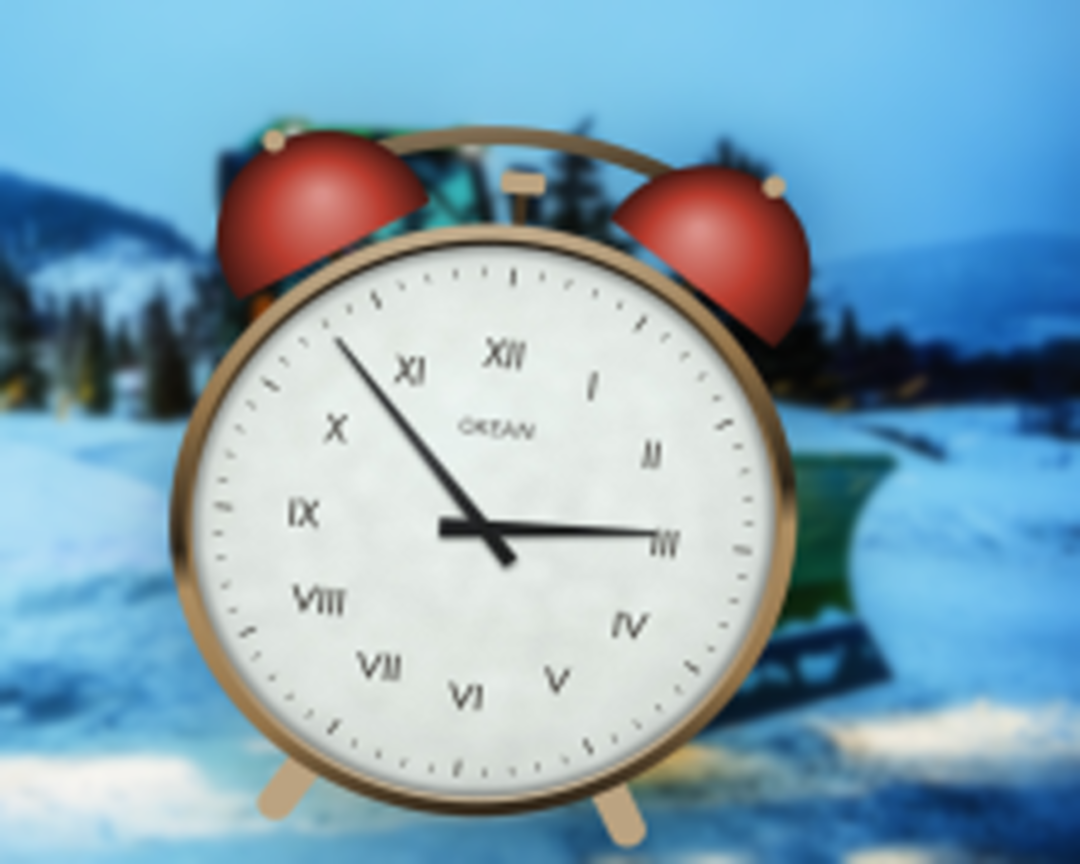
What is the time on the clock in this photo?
2:53
